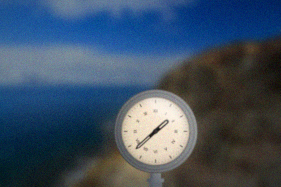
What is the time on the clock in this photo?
1:38
